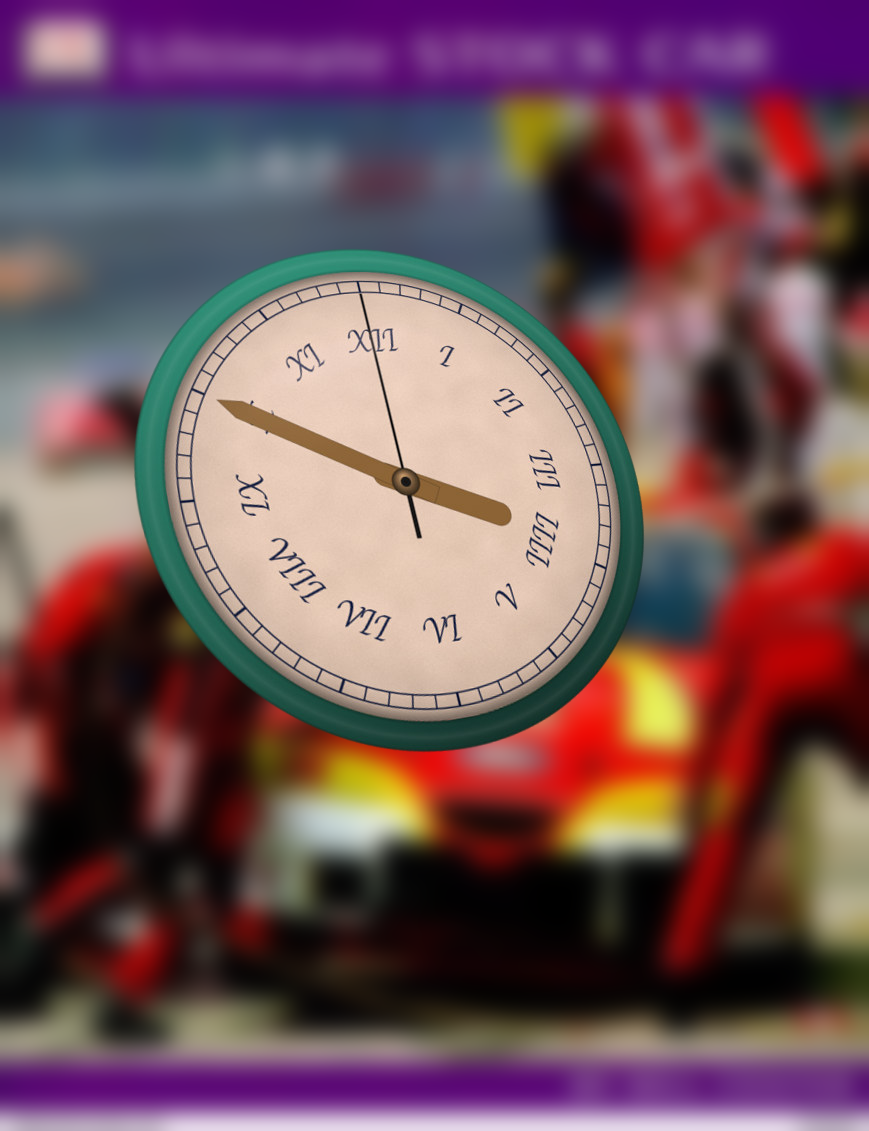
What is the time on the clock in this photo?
3:50:00
